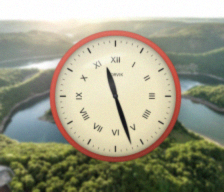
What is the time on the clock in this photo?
11:27
